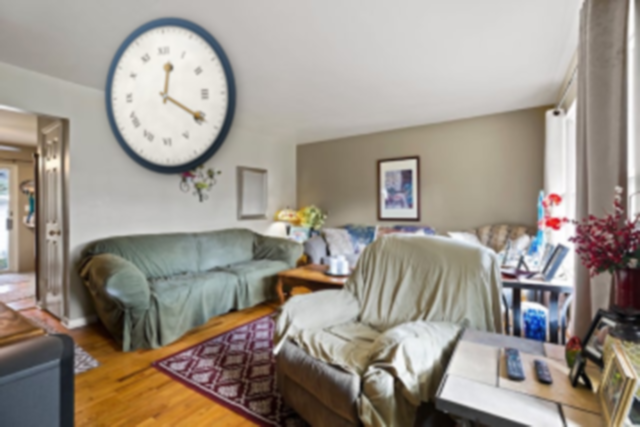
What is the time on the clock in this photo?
12:20
